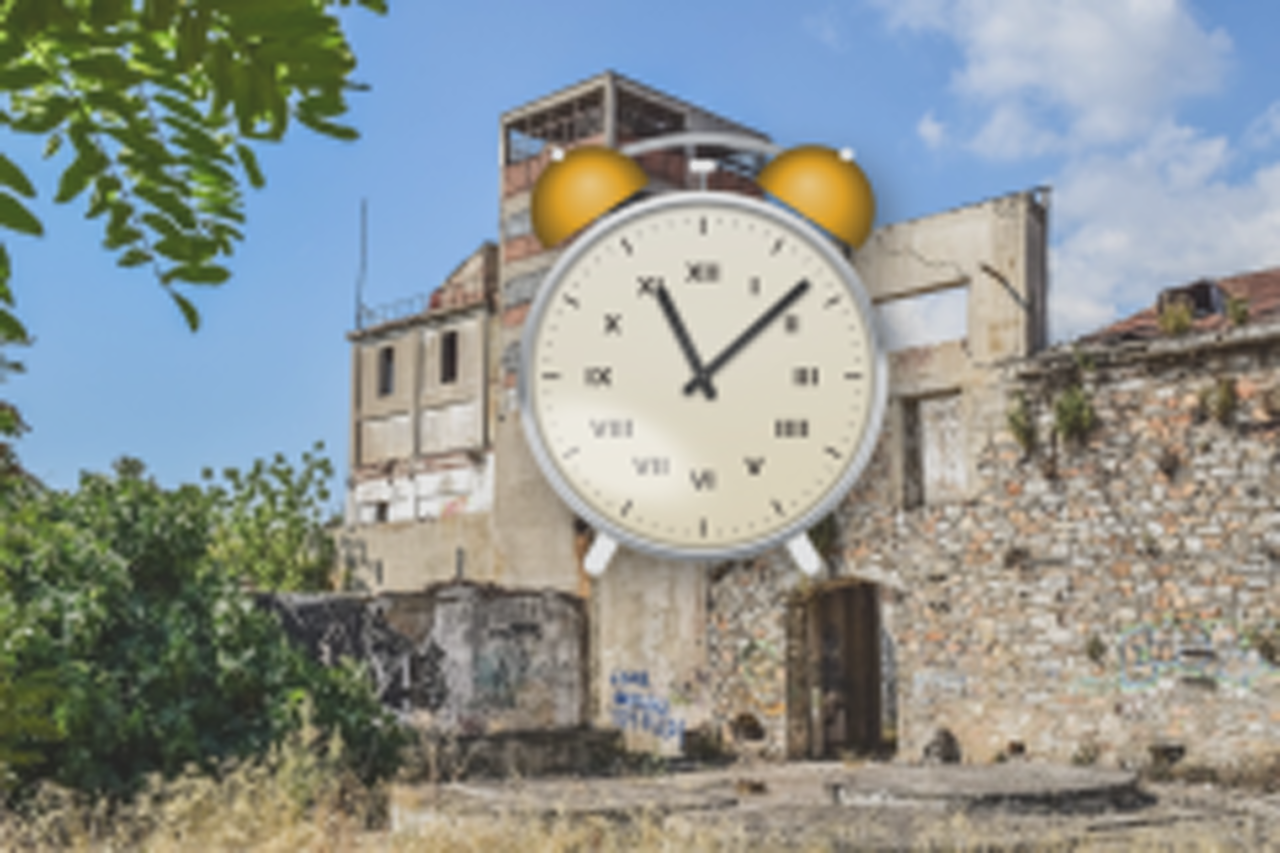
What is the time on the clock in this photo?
11:08
